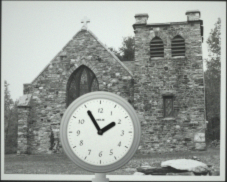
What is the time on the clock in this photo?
1:55
